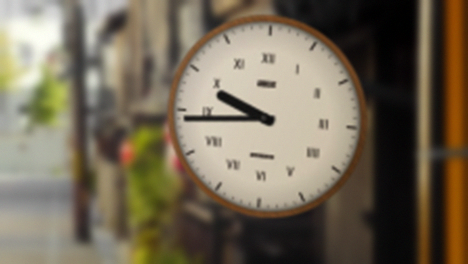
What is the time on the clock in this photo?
9:44
